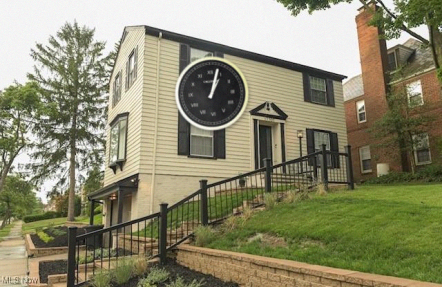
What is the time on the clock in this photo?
1:03
